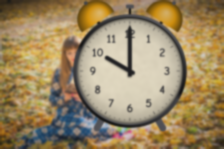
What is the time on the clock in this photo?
10:00
